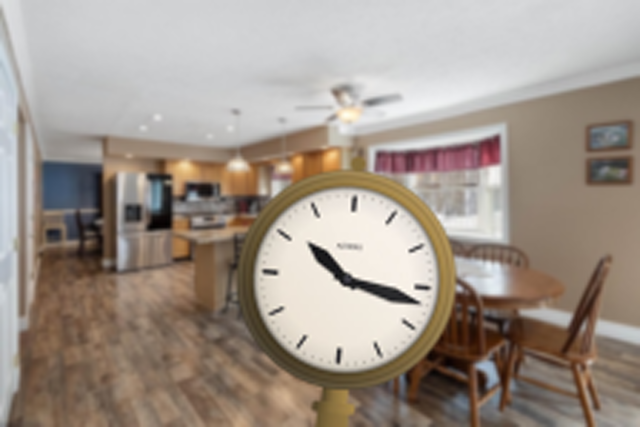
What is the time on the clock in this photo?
10:17
